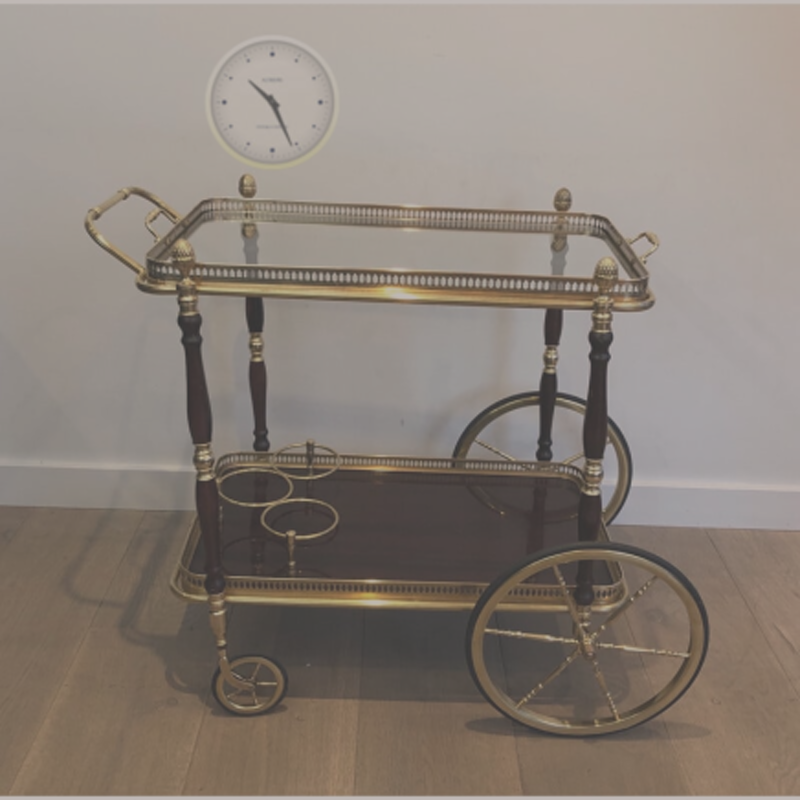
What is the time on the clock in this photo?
10:26
